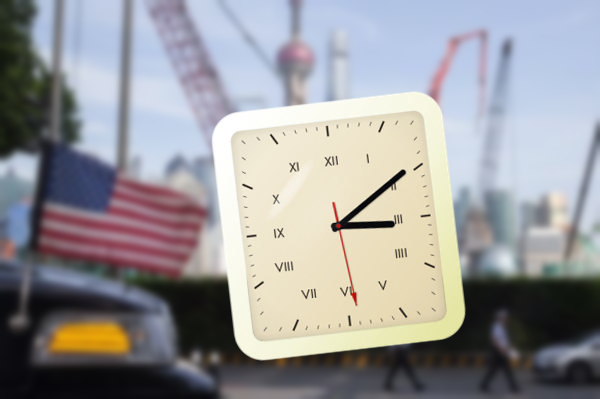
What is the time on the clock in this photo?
3:09:29
